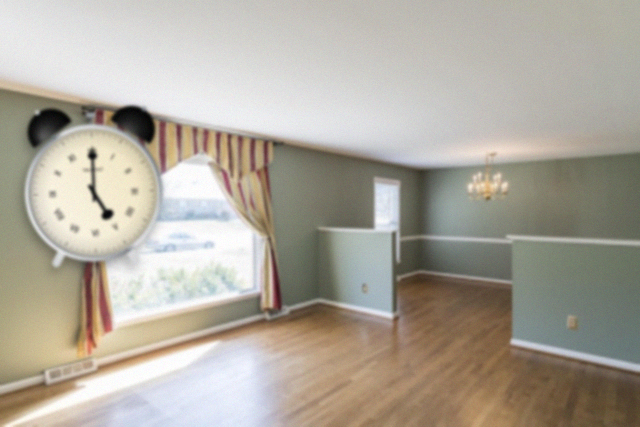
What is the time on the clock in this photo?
5:00
